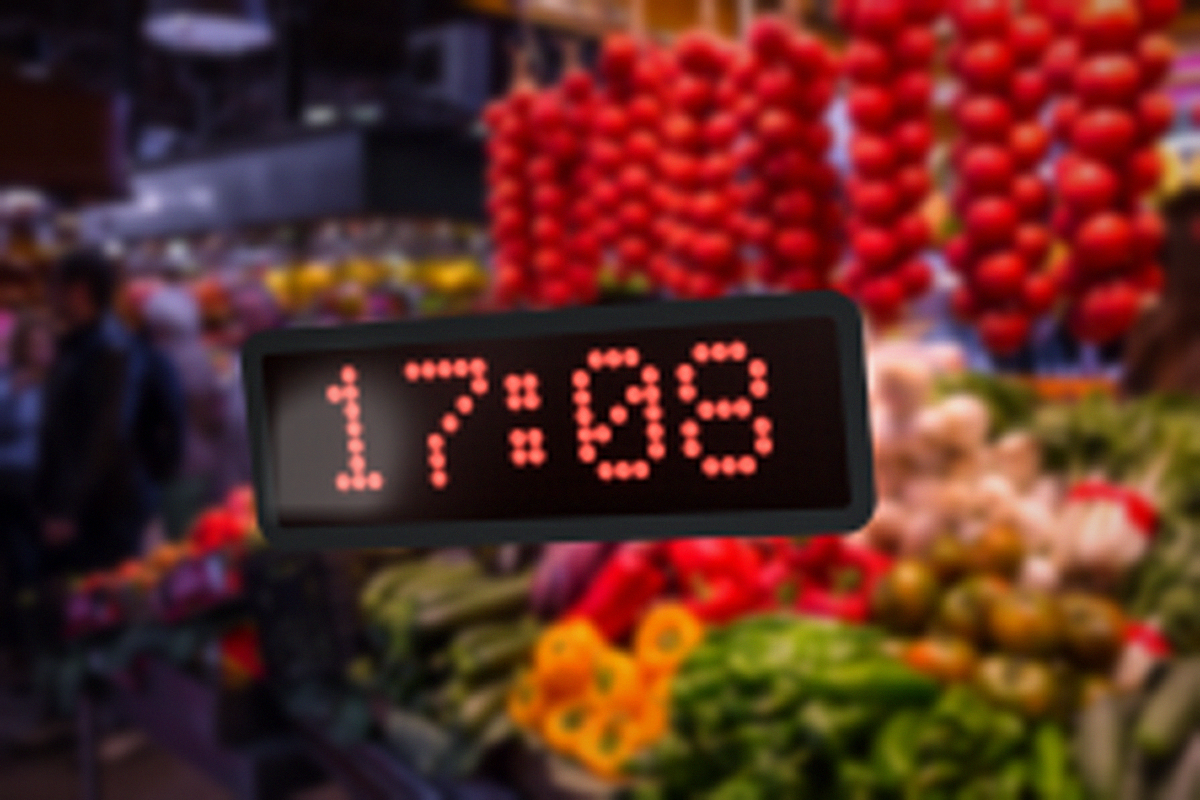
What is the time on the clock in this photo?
17:08
